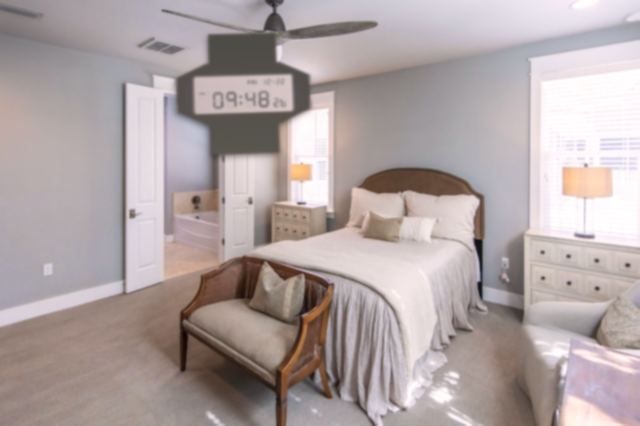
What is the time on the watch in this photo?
9:48
